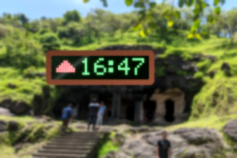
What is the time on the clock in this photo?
16:47
